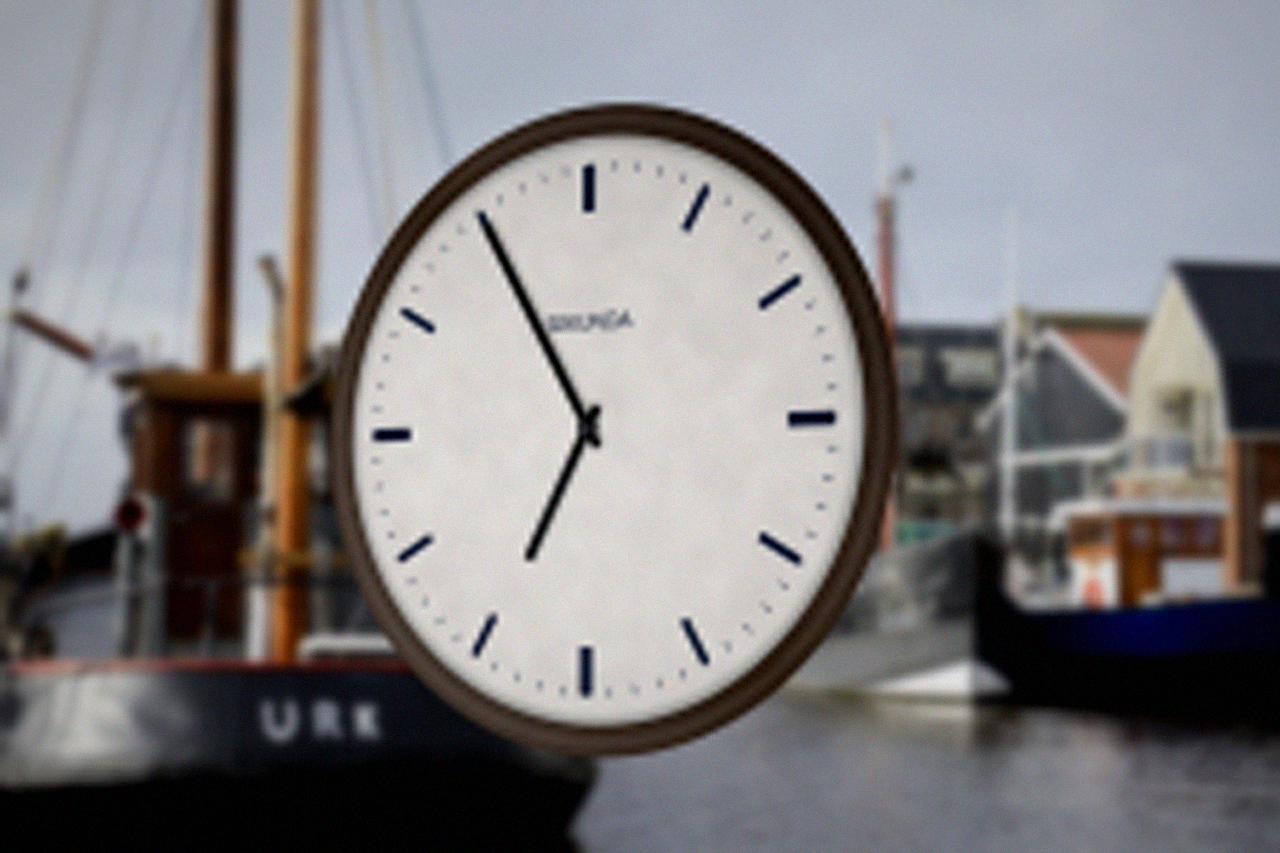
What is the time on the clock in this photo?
6:55
